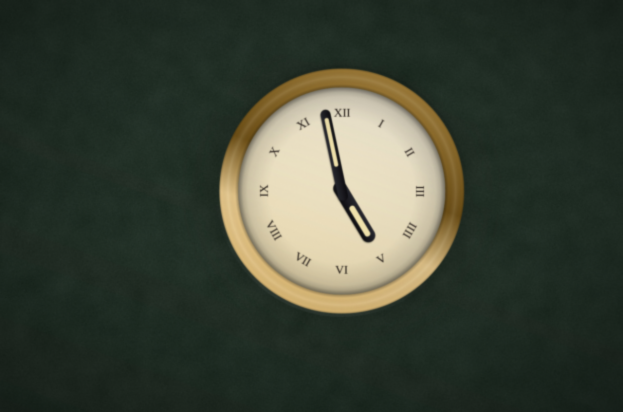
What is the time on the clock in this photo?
4:58
